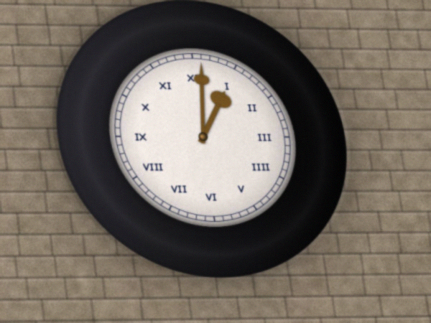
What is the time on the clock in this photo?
1:01
